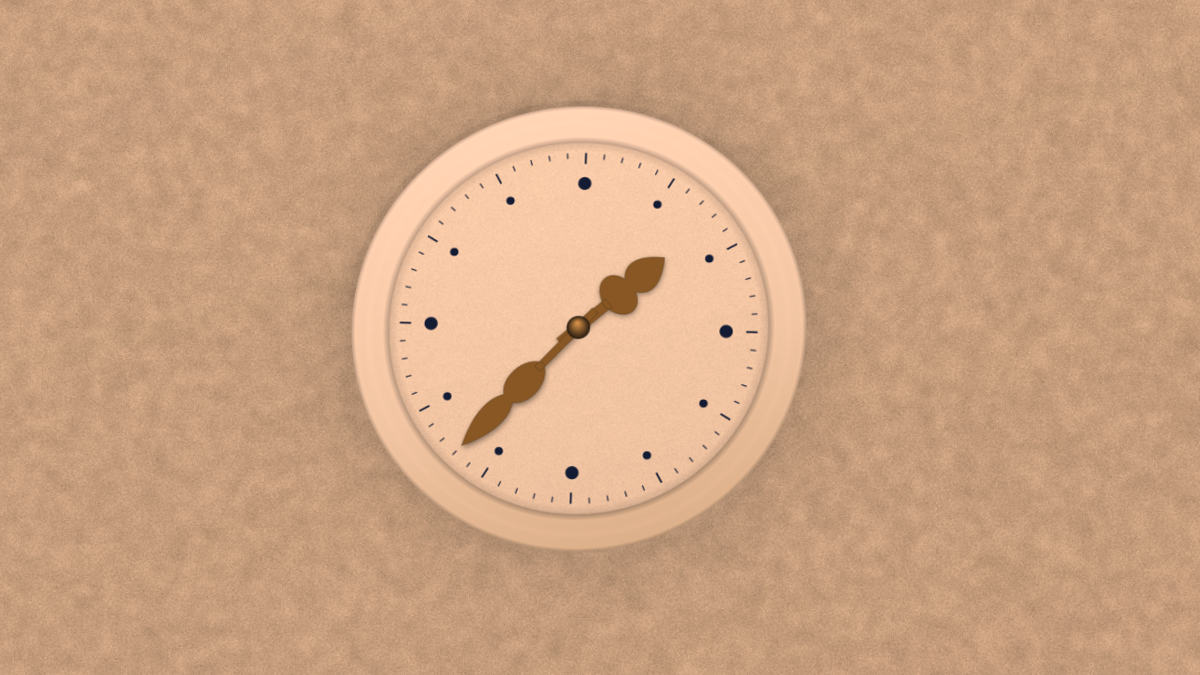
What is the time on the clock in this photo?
1:37
